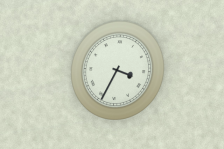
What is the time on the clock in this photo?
3:34
